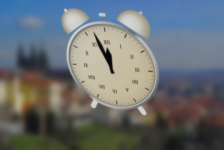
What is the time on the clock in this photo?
11:57
